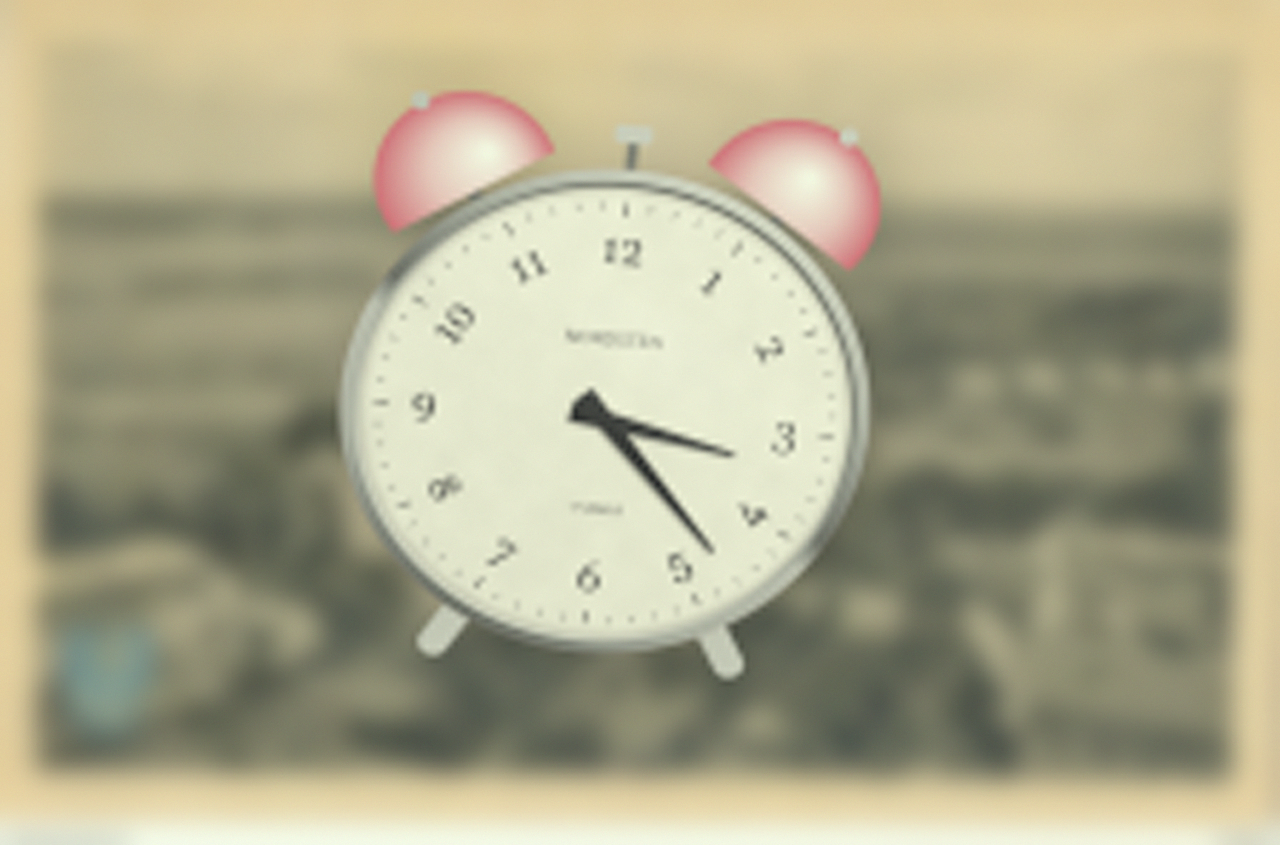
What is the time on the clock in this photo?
3:23
